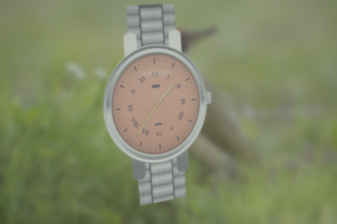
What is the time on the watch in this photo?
1:37
